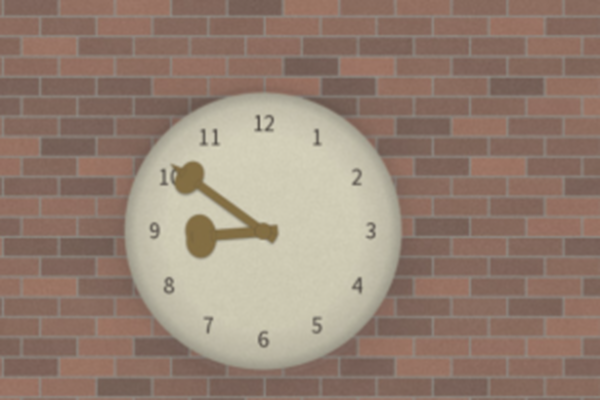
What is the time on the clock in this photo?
8:51
